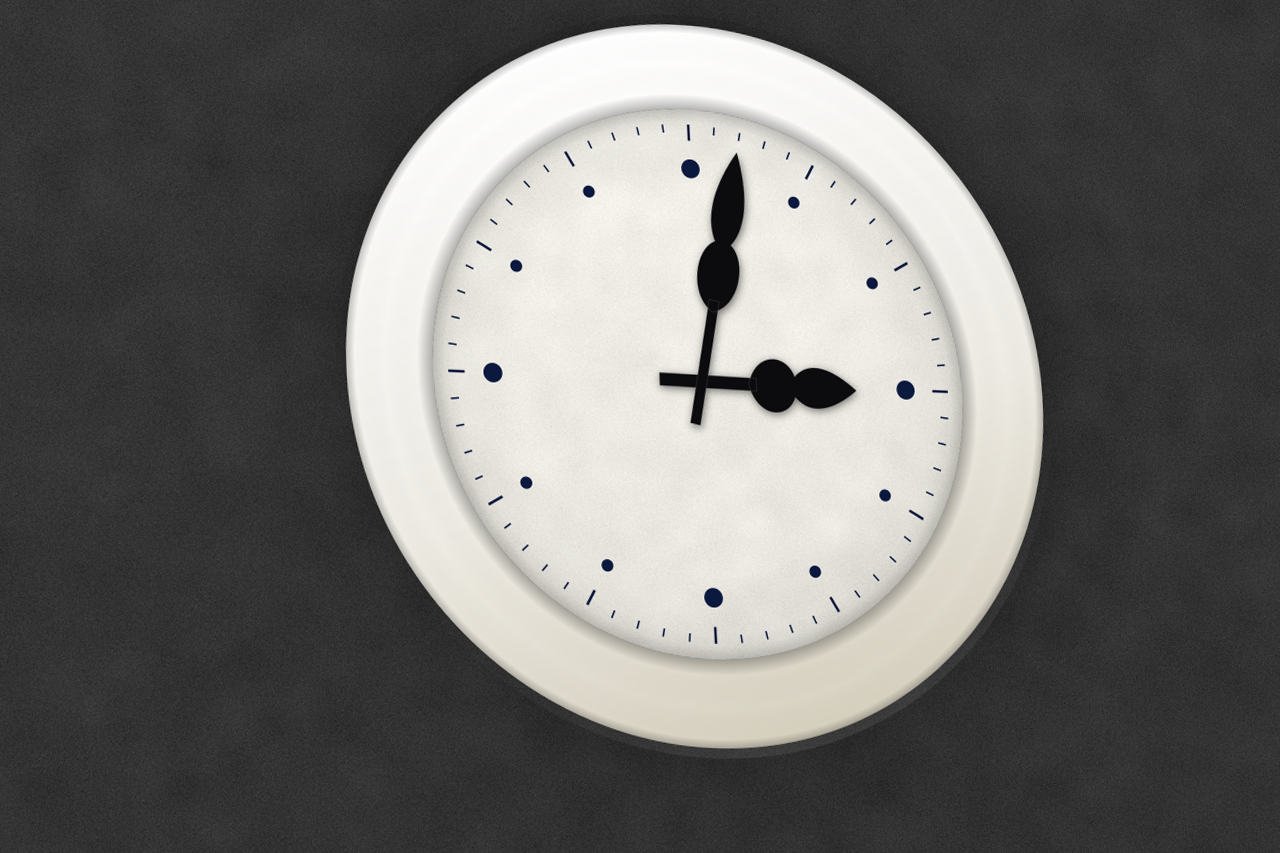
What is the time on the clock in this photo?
3:02
